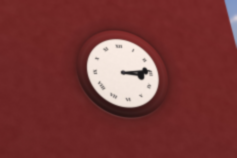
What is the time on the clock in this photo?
3:14
